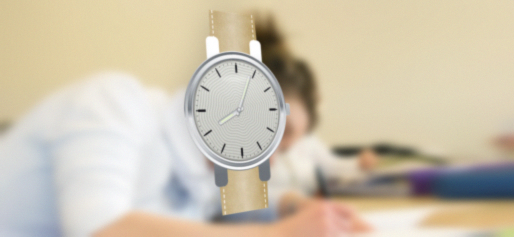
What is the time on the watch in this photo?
8:04
